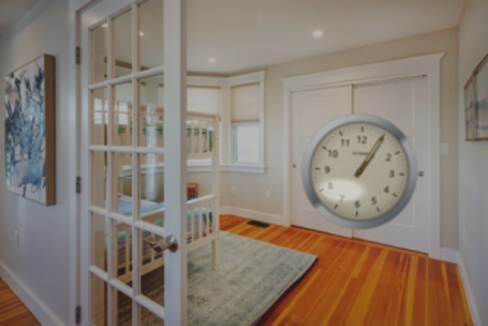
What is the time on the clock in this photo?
1:05
